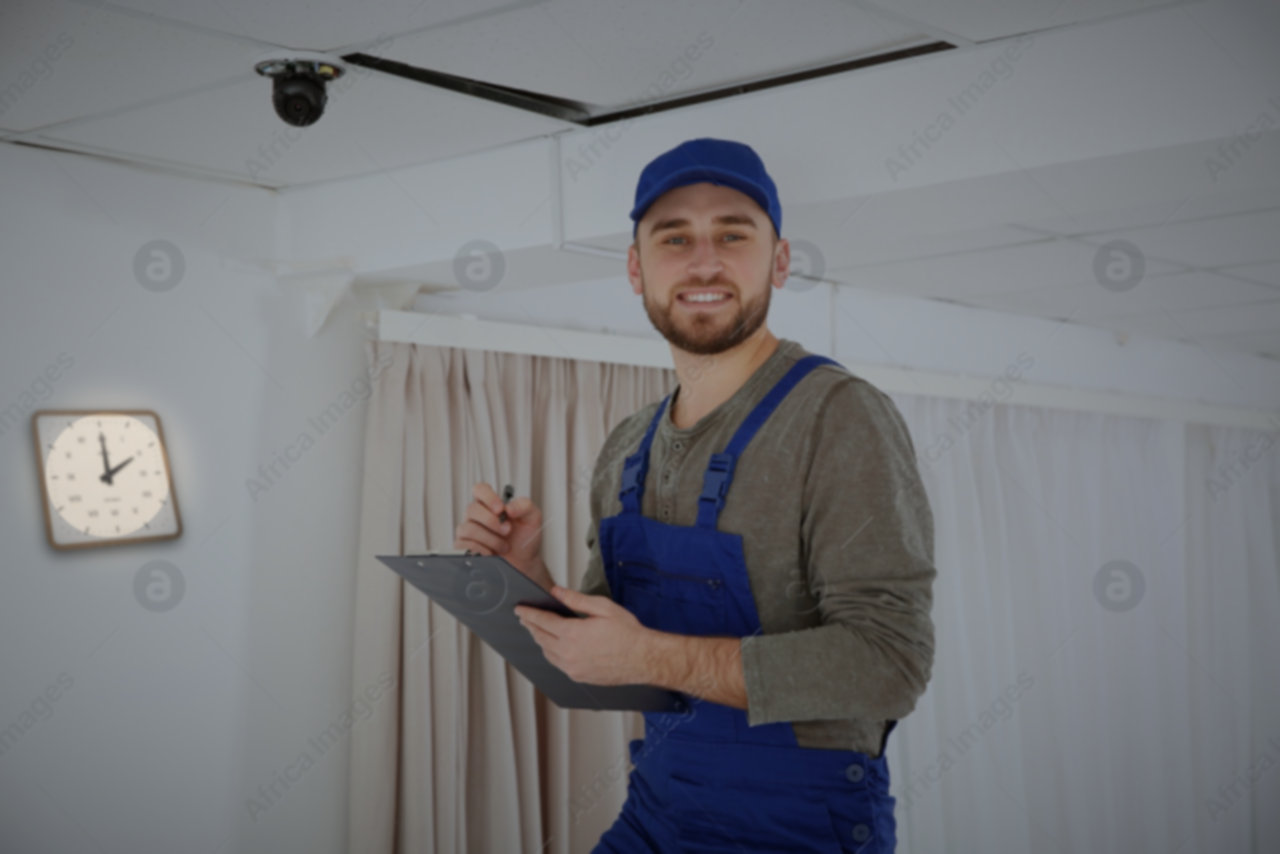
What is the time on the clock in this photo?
2:00
